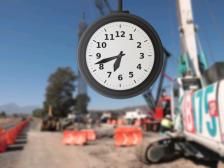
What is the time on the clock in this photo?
6:42
